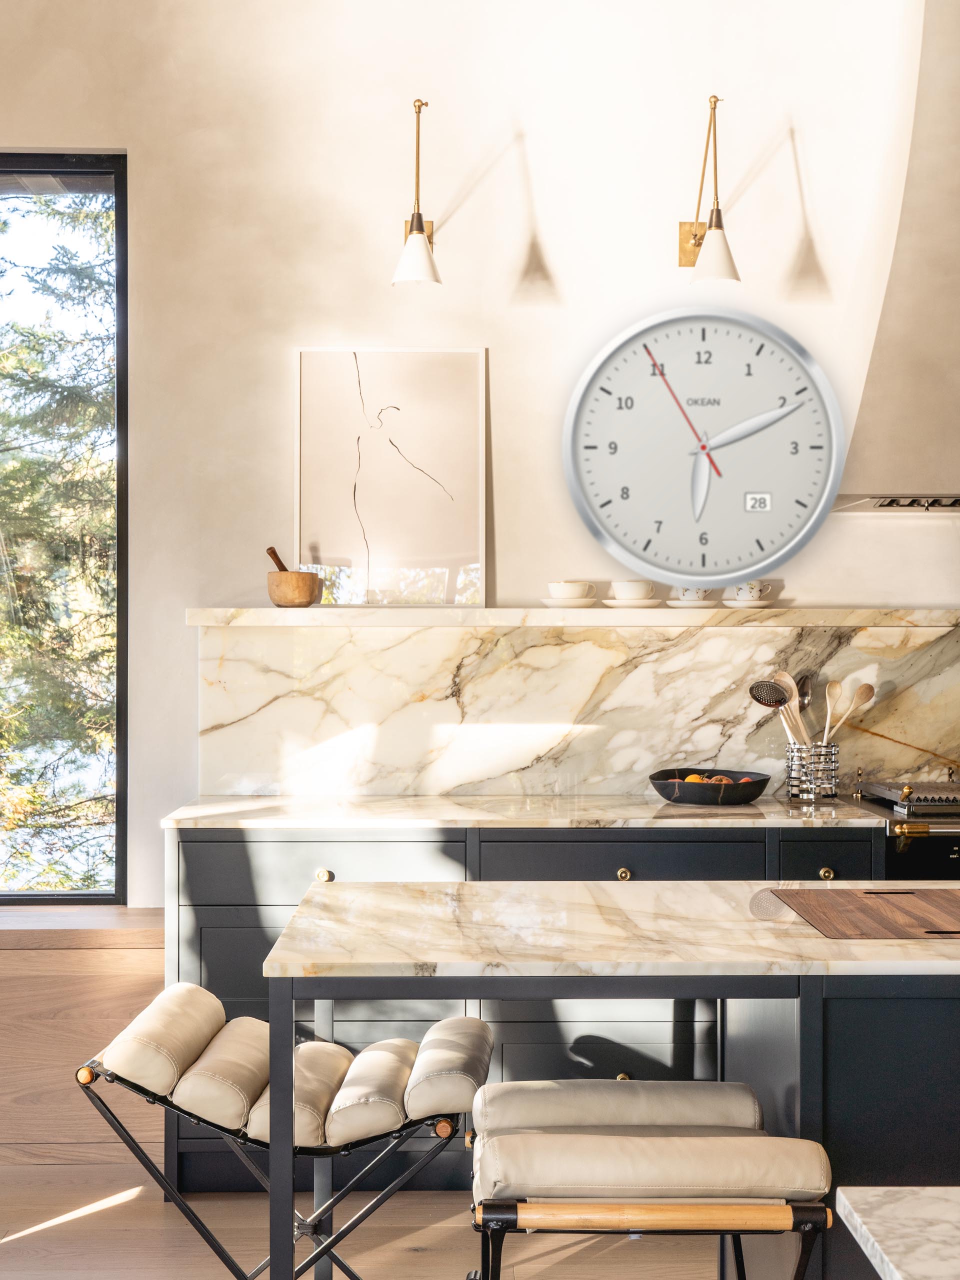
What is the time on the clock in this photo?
6:10:55
